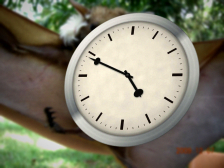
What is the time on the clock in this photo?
4:49
